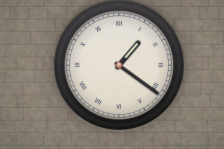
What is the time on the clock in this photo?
1:21
